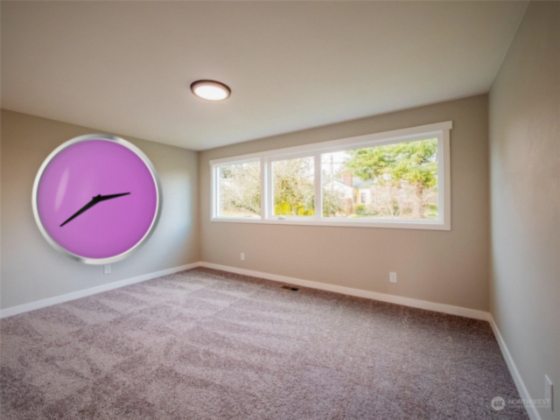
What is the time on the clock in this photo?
2:39
